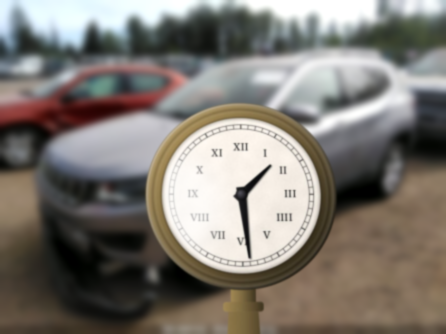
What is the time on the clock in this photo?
1:29
